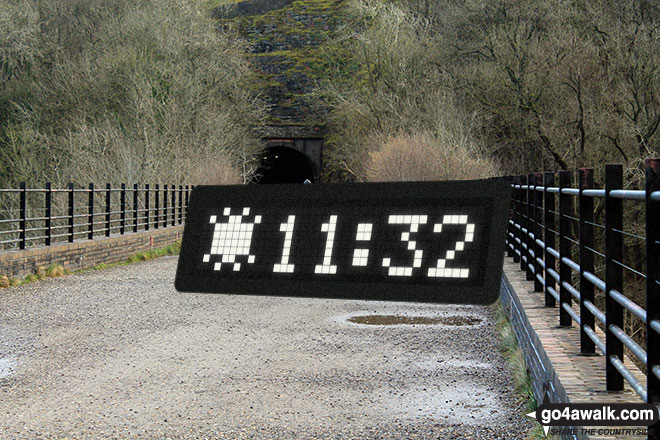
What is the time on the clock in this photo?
11:32
